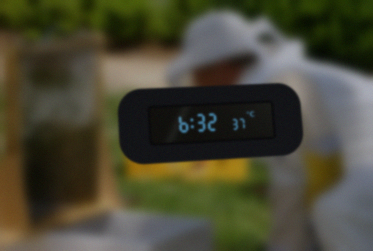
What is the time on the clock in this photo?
6:32
